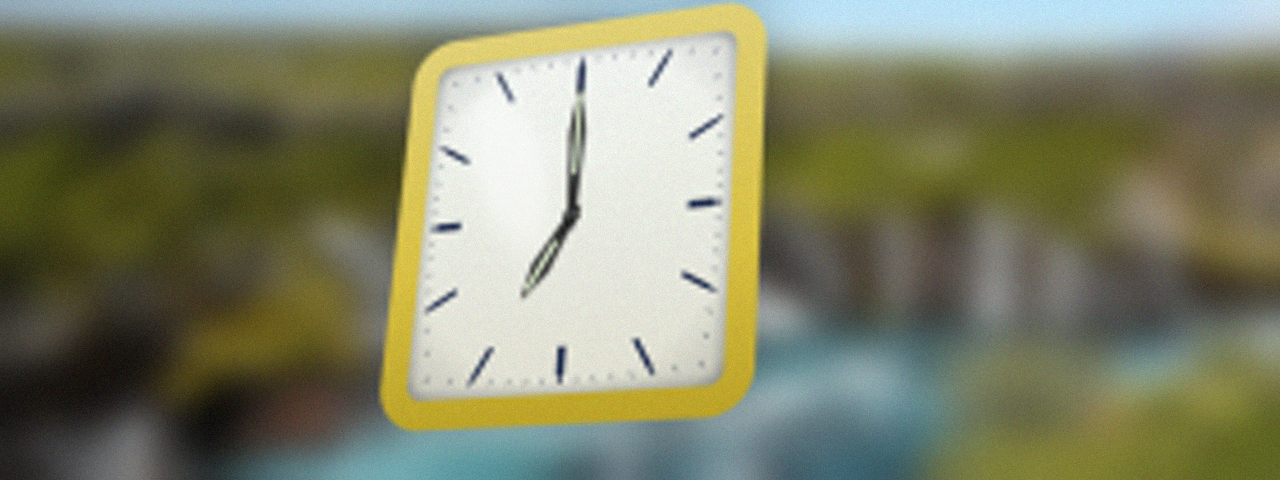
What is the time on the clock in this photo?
7:00
